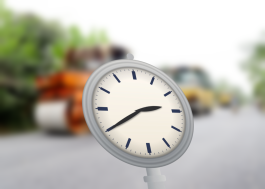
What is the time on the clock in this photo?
2:40
